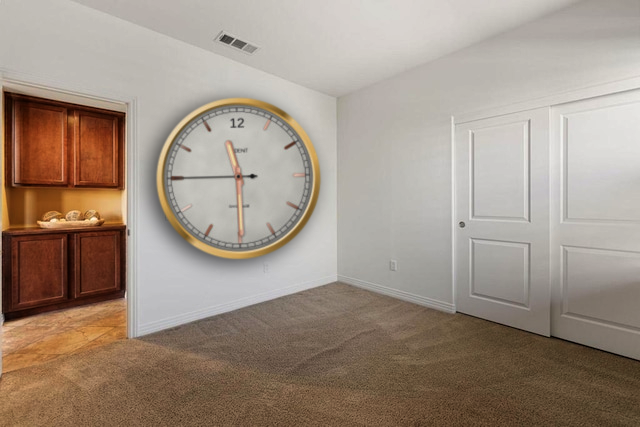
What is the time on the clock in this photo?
11:29:45
